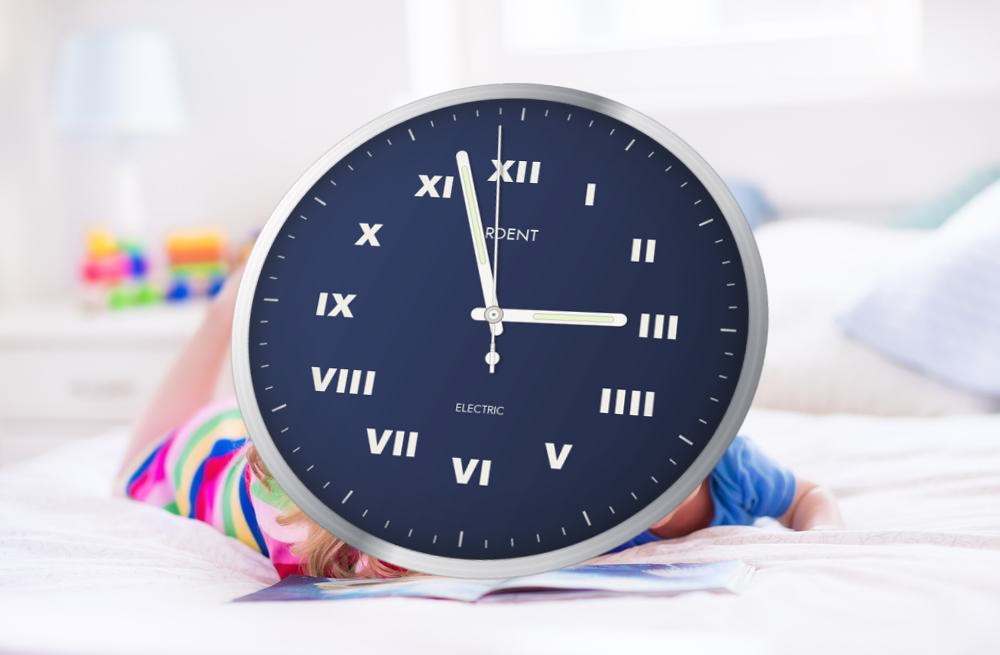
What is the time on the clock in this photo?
2:56:59
